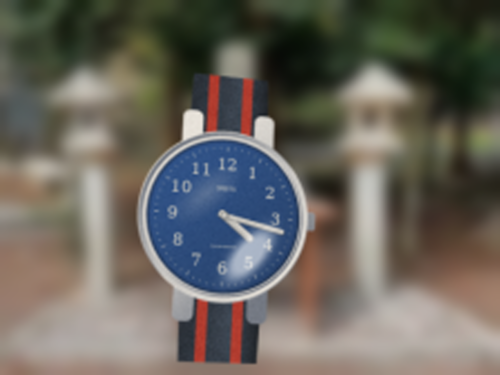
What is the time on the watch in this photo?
4:17
